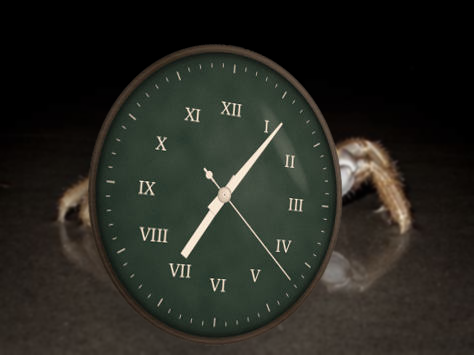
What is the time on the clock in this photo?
7:06:22
